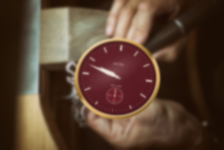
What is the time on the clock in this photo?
9:48
